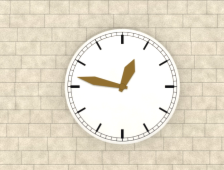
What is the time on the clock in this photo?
12:47
